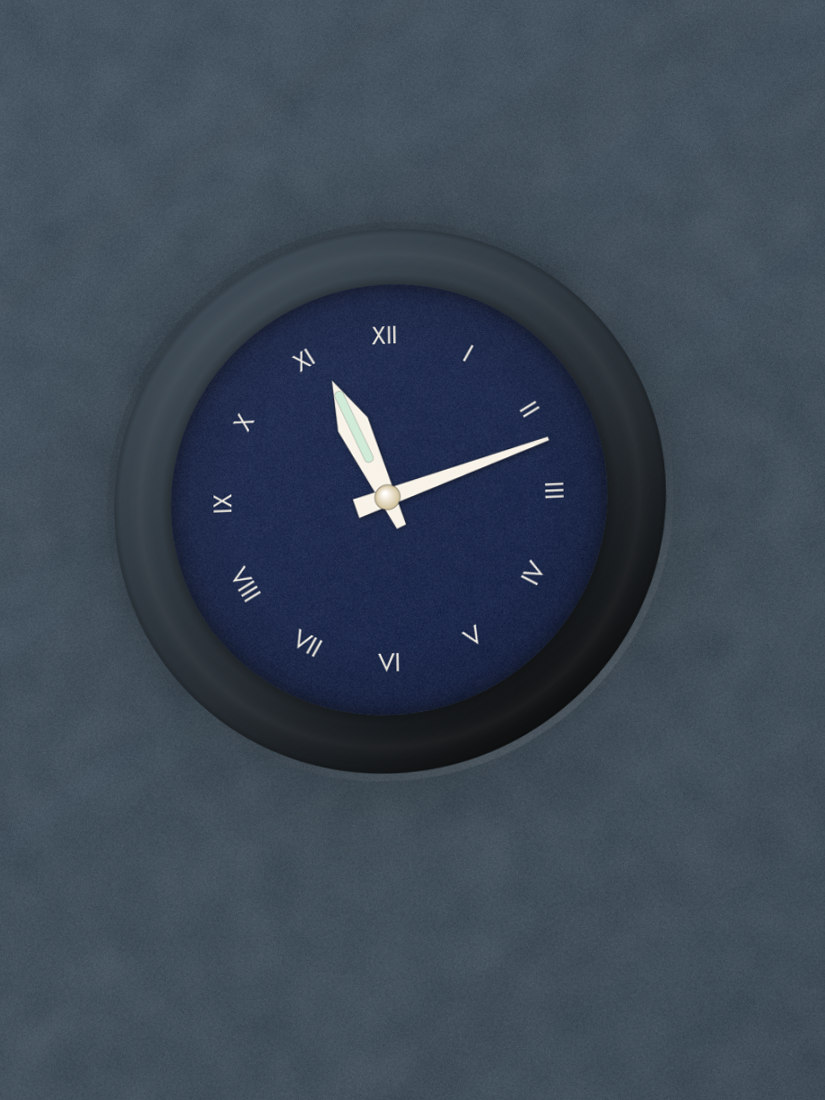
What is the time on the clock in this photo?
11:12
